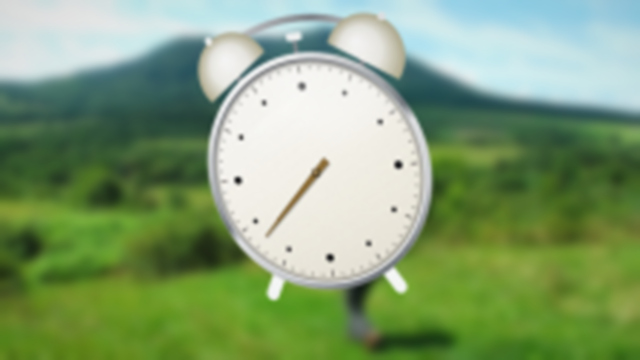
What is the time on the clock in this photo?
7:38
